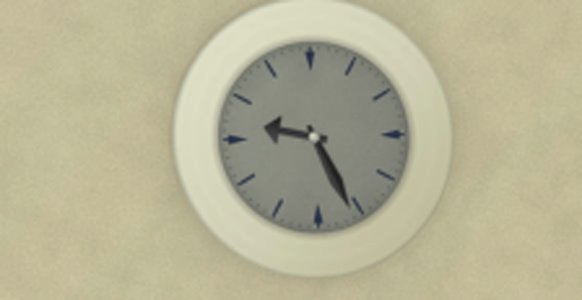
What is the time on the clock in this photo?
9:26
